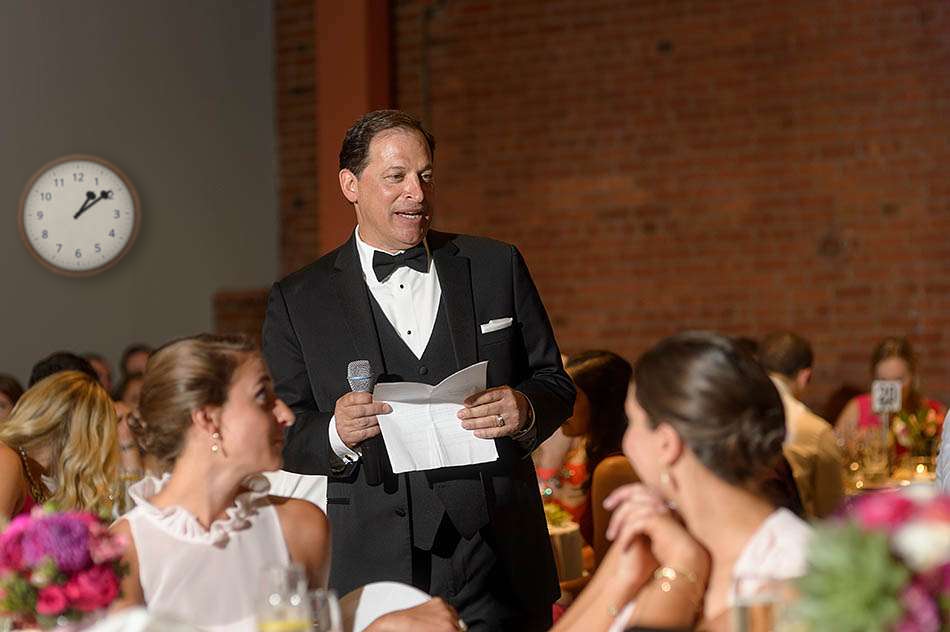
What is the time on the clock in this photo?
1:09
